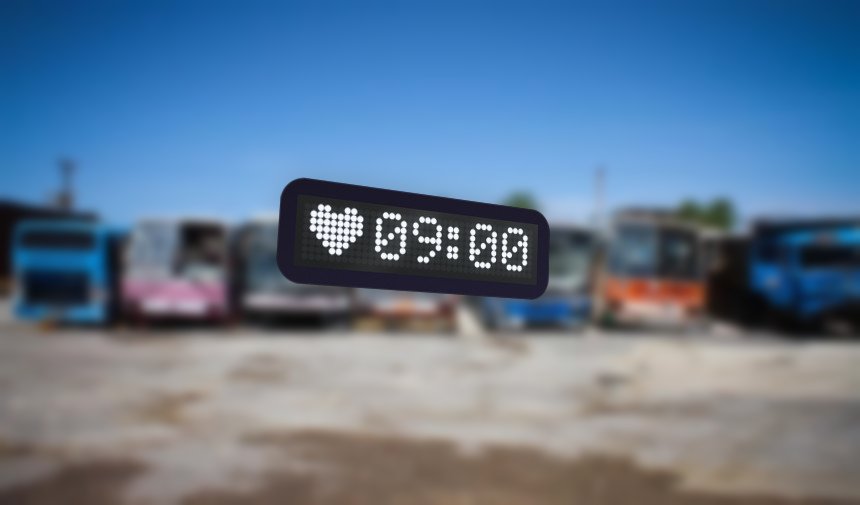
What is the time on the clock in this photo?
9:00
